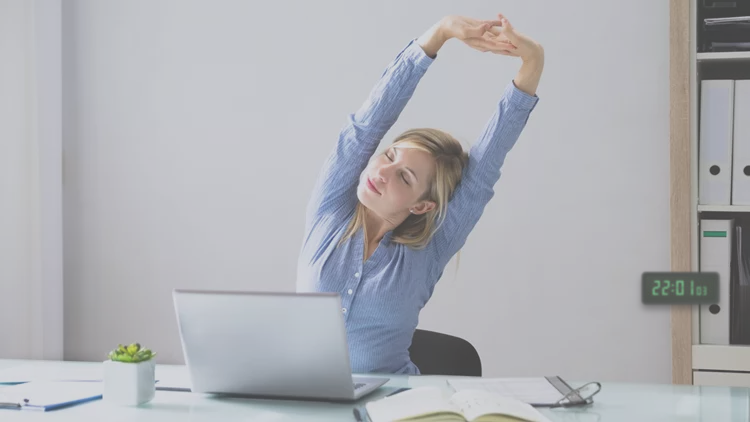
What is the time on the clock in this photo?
22:01
